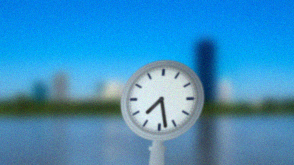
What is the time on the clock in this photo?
7:28
